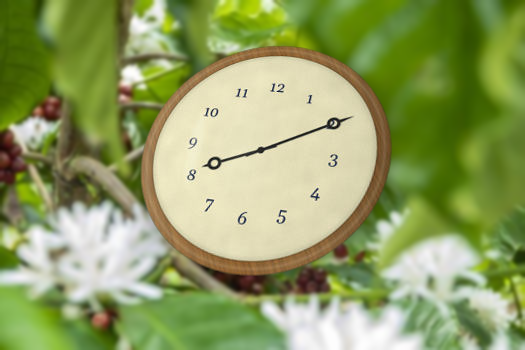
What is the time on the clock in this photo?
8:10
